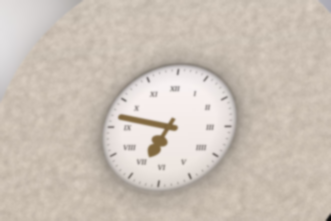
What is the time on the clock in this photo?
6:47
